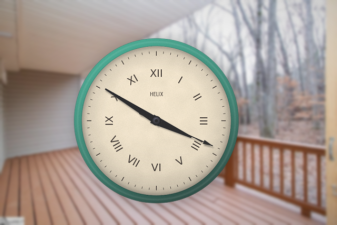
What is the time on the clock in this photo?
3:50:19
